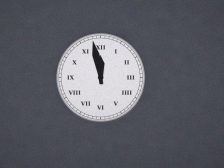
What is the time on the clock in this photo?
11:58
